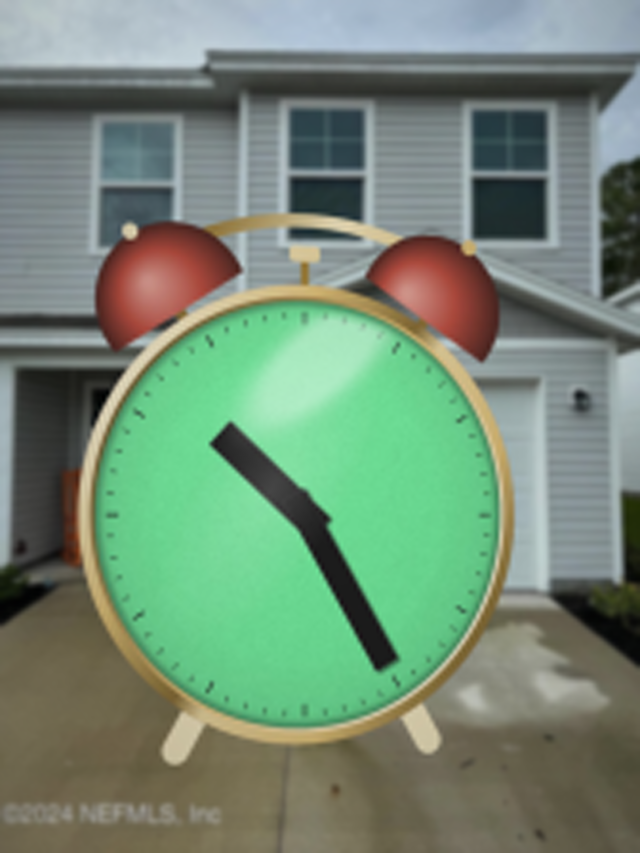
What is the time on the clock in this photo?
10:25
